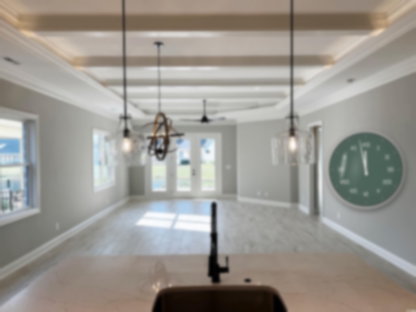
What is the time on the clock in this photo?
11:58
